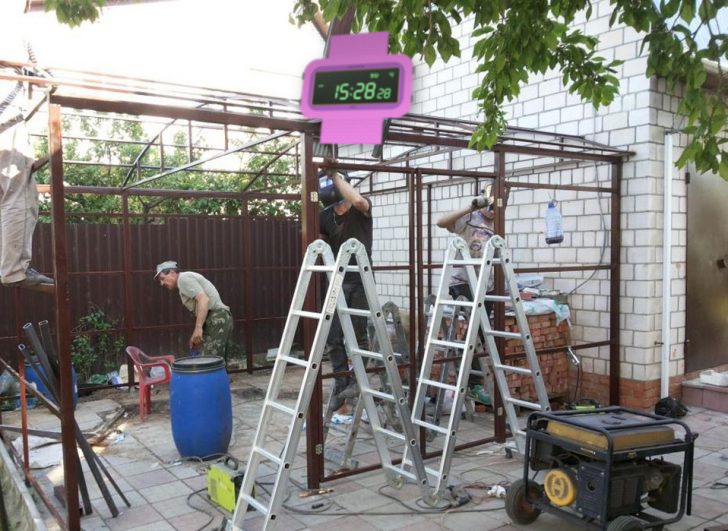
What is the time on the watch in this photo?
15:28
